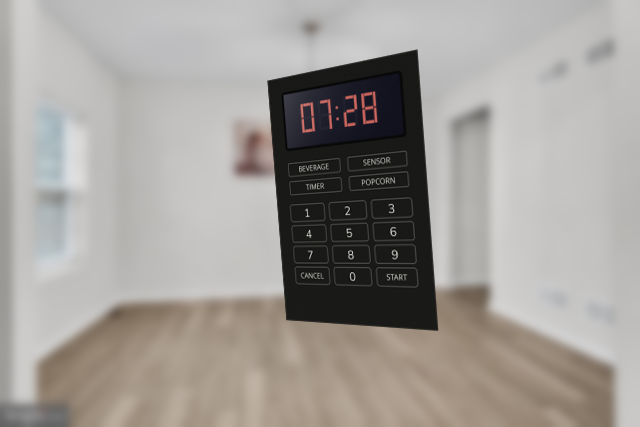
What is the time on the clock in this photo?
7:28
